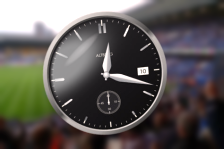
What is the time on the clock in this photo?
12:18
